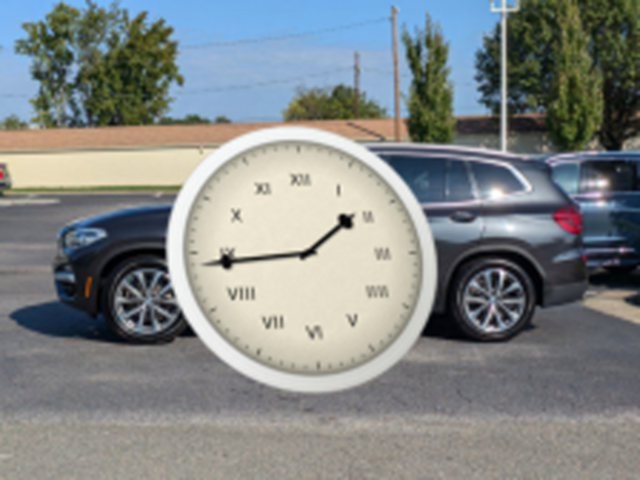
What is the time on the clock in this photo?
1:44
